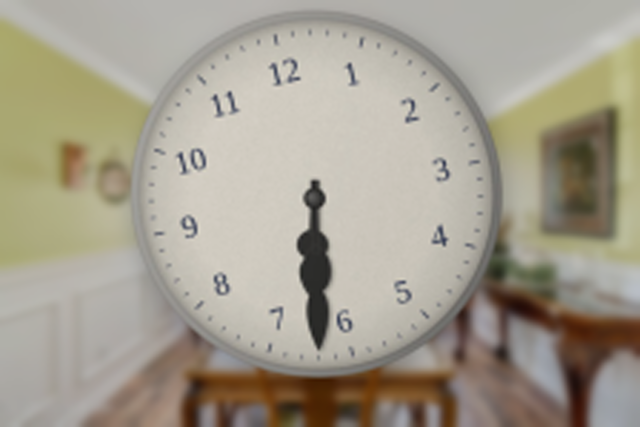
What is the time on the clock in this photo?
6:32
